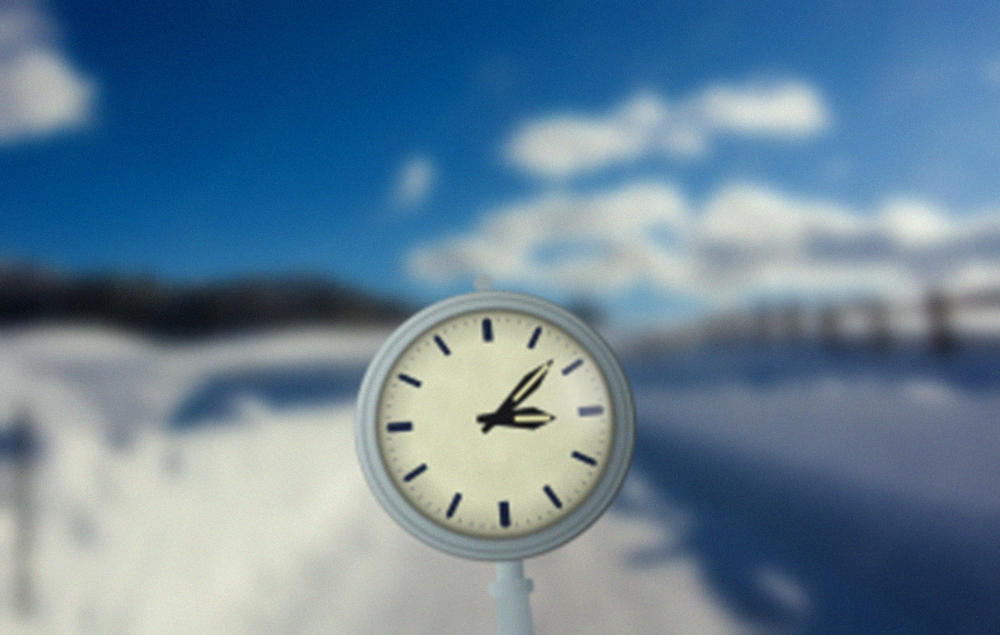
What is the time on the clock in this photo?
3:08
